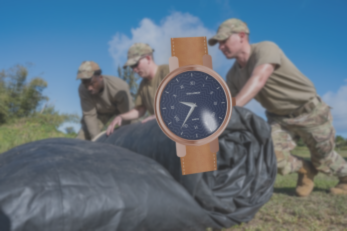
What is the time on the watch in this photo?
9:36
